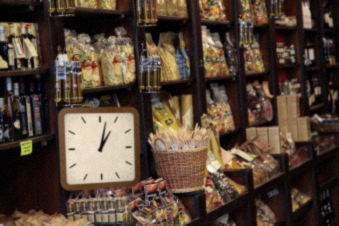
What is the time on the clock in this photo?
1:02
